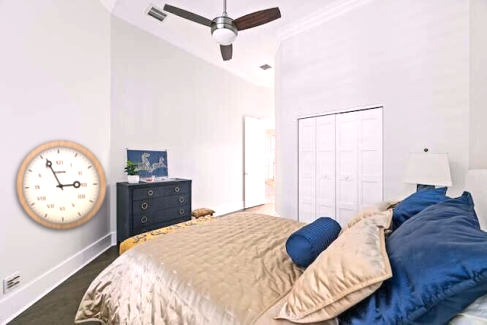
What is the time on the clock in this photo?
2:56
